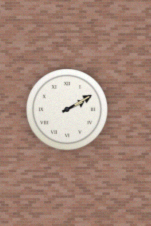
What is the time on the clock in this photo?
2:10
